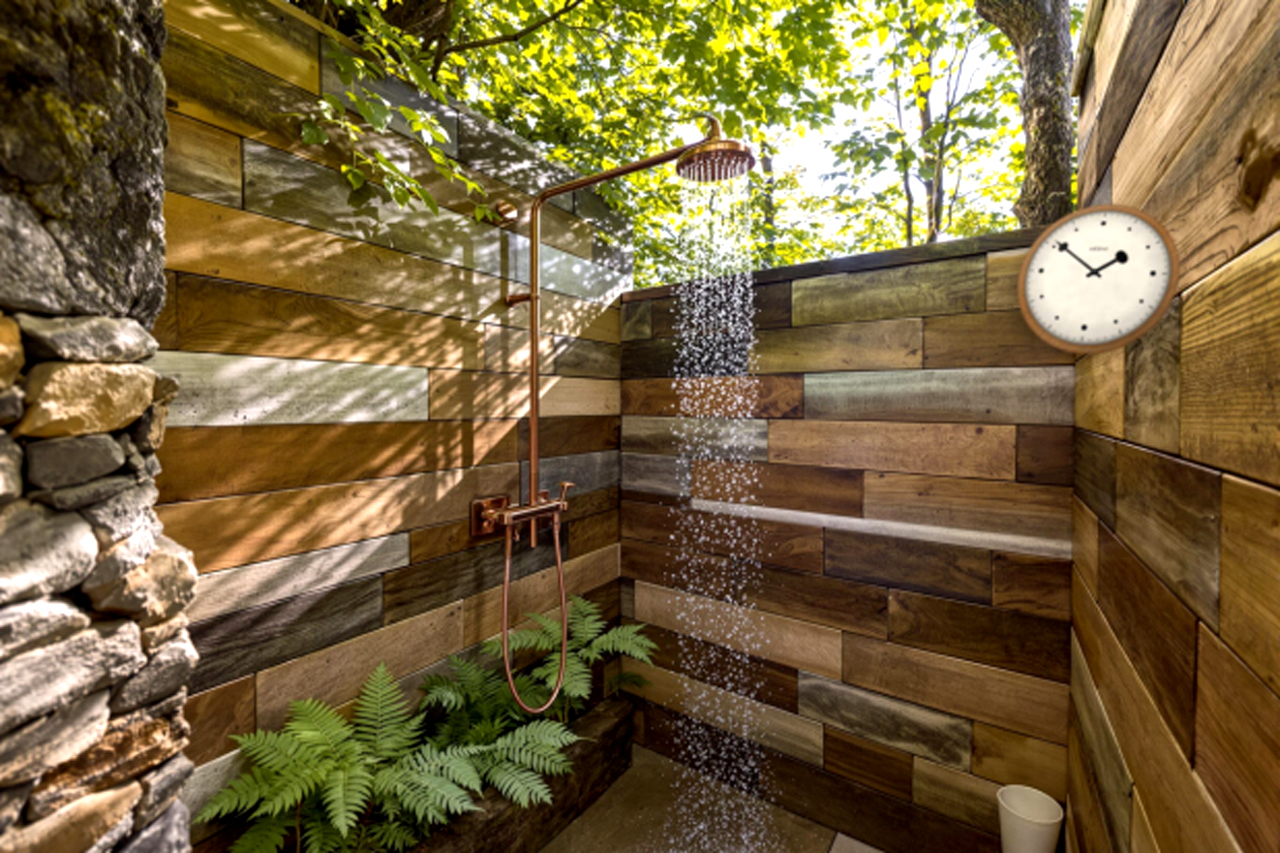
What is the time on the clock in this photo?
1:51
